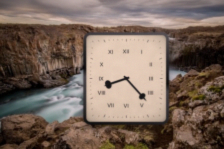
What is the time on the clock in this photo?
8:23
